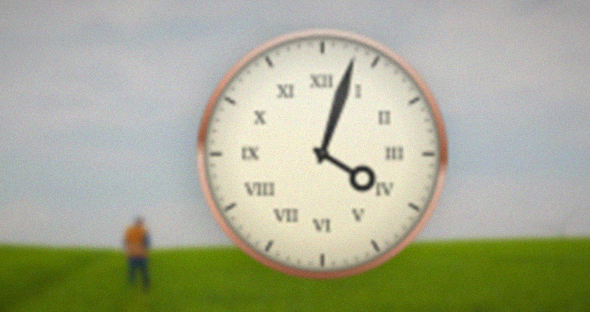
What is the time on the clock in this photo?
4:03
